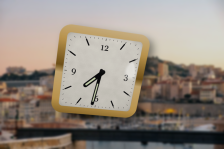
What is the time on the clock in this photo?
7:31
